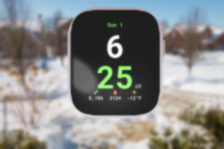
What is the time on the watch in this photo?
6:25
